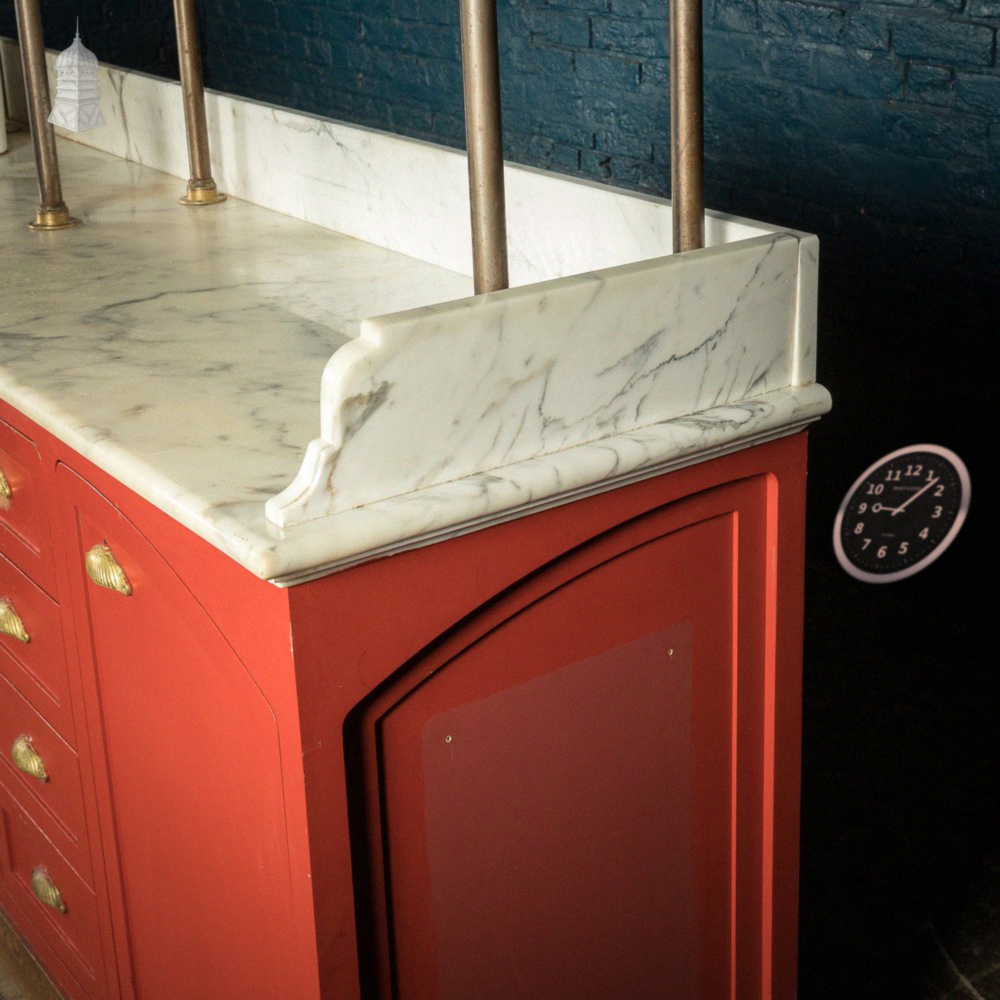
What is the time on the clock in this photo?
9:07
